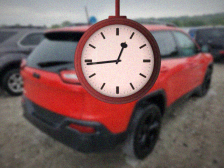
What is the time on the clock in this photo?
12:44
